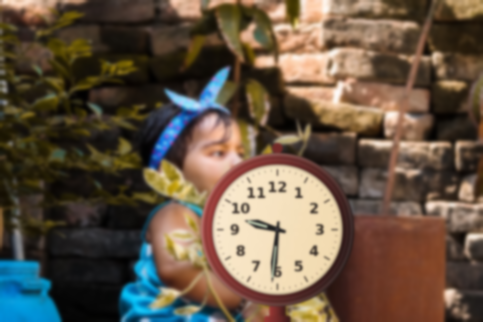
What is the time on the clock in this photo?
9:31
